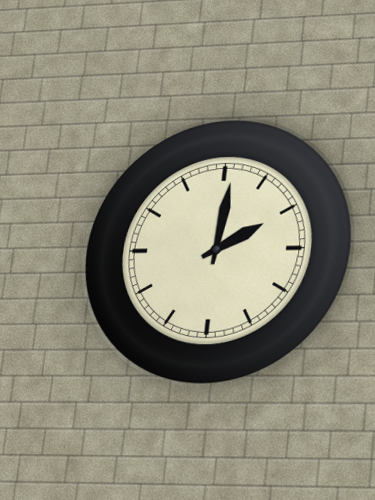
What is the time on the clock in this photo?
2:01
